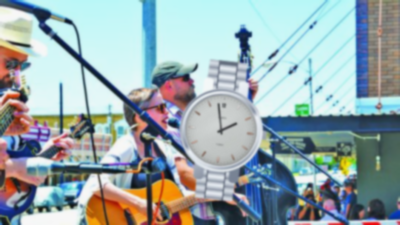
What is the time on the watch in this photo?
1:58
